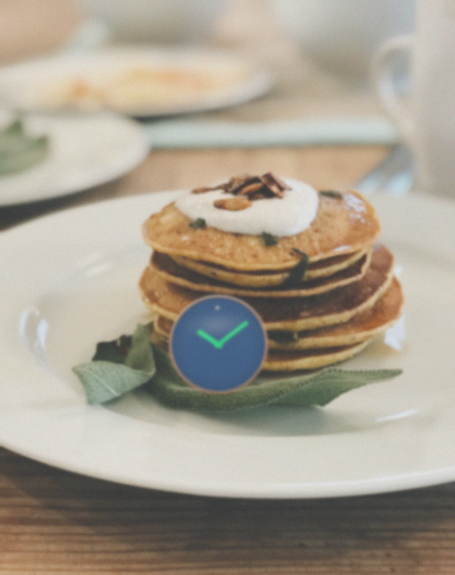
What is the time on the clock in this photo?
10:09
